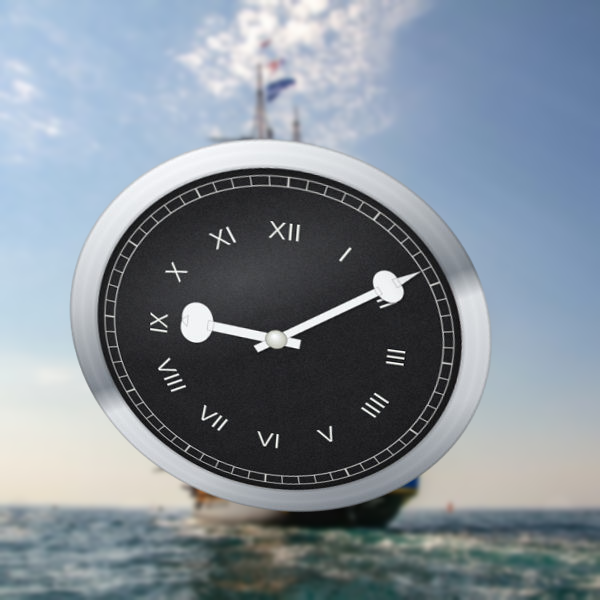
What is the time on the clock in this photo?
9:09
